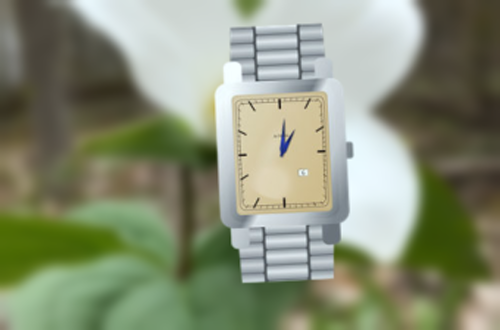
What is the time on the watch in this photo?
1:01
